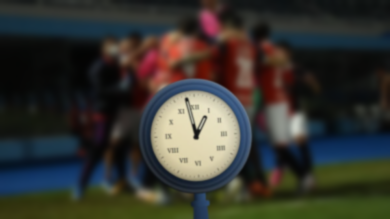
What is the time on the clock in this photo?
12:58
